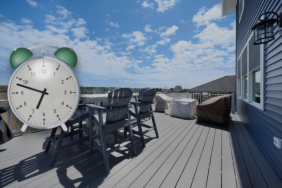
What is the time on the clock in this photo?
6:48
